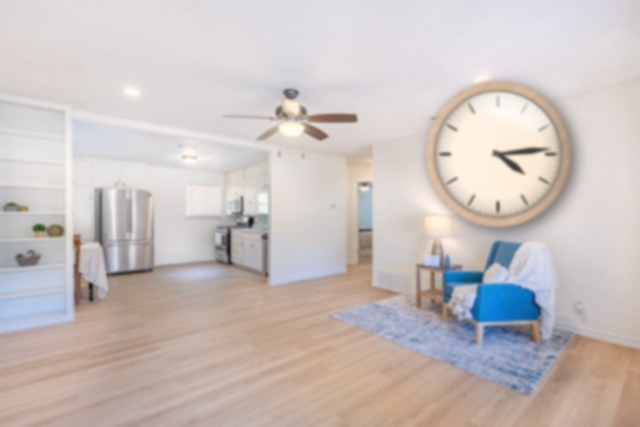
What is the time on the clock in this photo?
4:14
